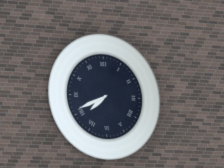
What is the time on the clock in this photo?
7:41
